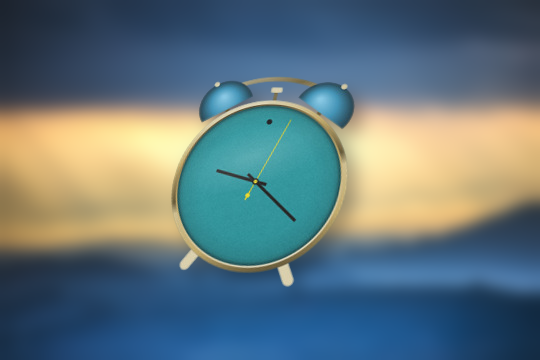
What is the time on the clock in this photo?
9:21:03
